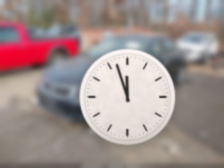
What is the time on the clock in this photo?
11:57
